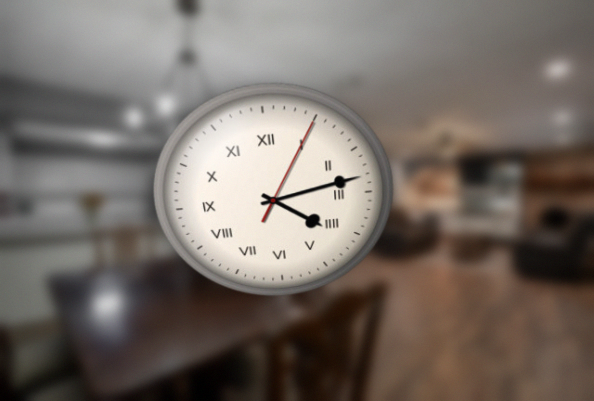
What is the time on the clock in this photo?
4:13:05
